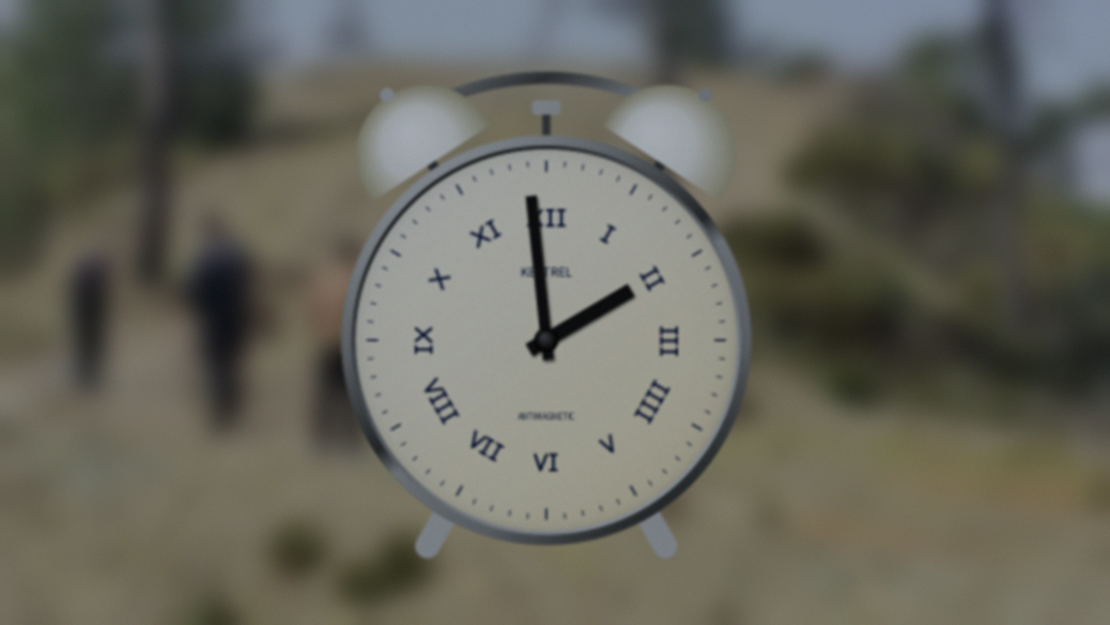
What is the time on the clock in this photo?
1:59
